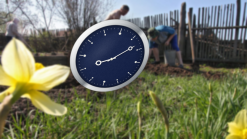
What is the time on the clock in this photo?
8:08
